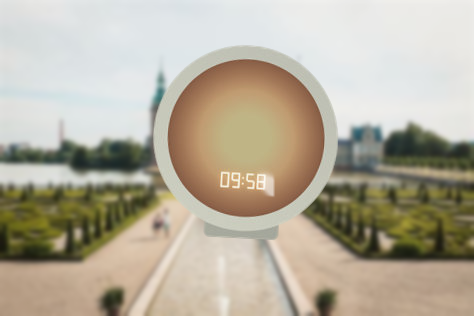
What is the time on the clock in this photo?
9:58
